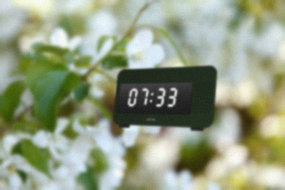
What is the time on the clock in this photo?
7:33
